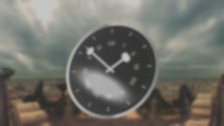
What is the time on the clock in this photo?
1:52
